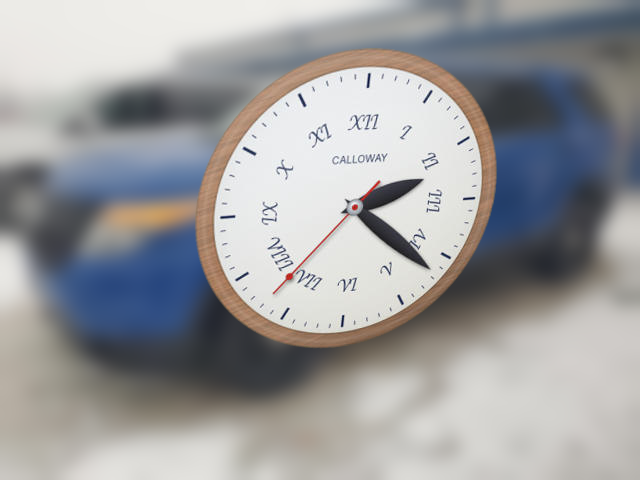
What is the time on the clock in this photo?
2:21:37
